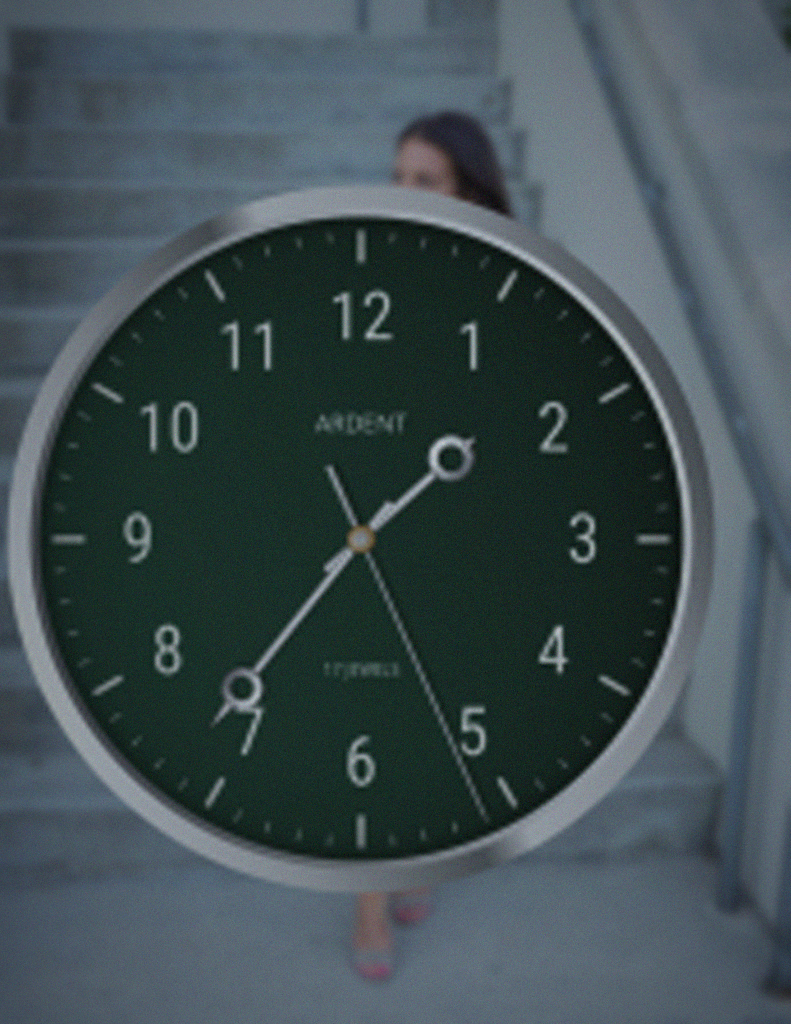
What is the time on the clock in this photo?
1:36:26
